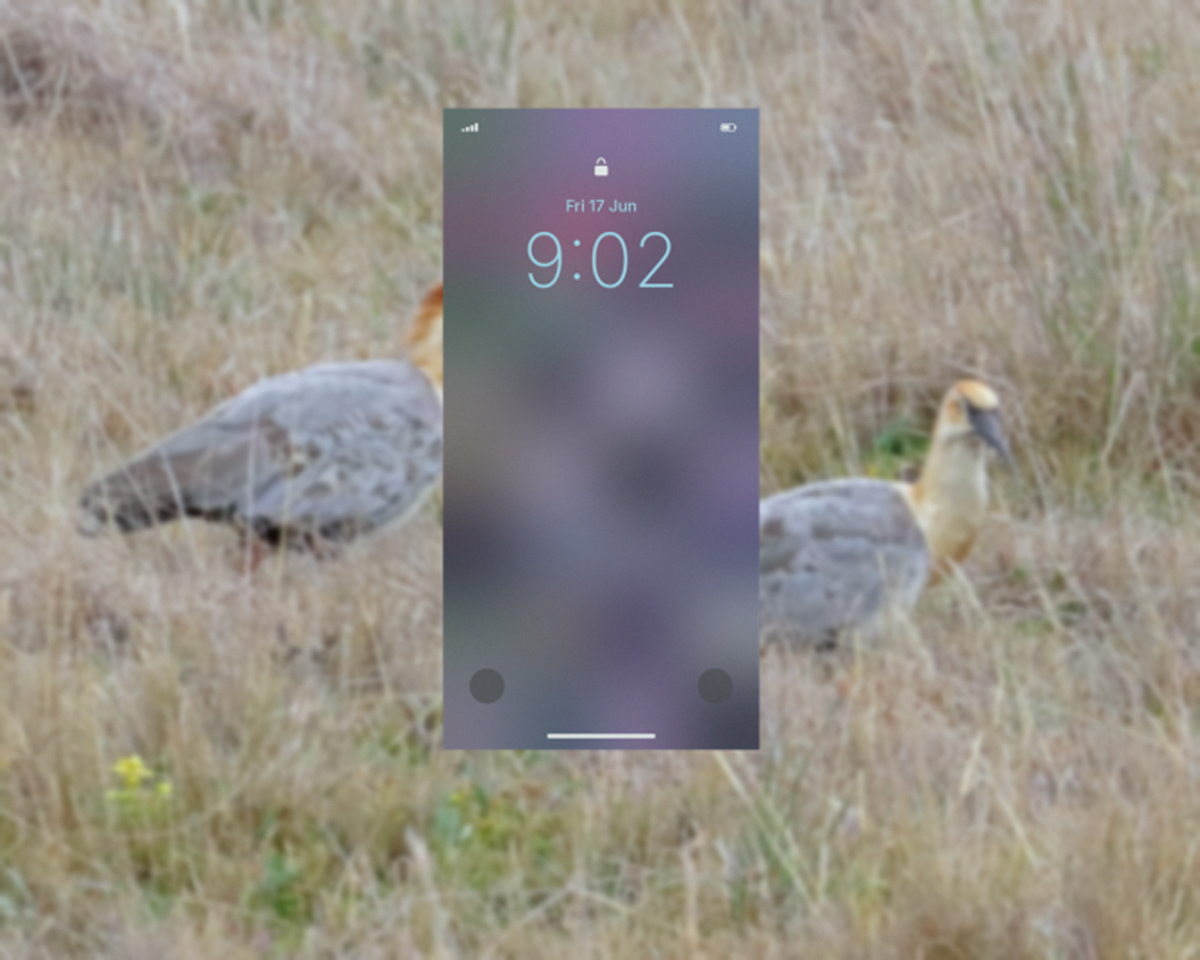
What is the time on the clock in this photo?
9:02
